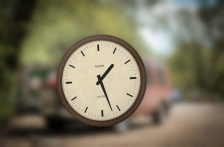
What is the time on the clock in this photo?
1:27
